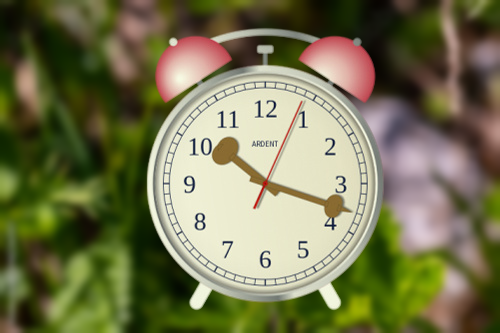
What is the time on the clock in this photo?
10:18:04
